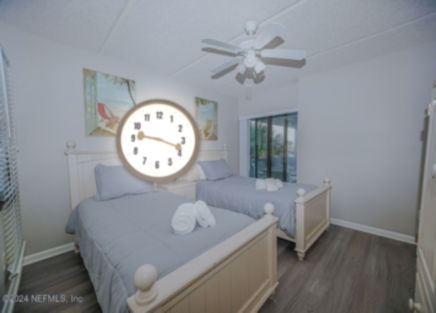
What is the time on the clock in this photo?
9:18
